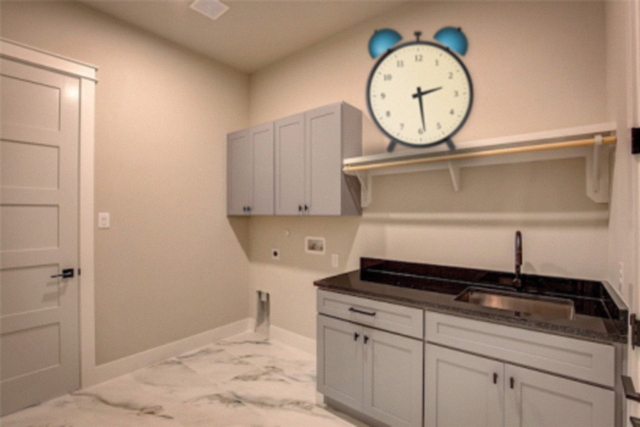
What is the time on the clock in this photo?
2:29
